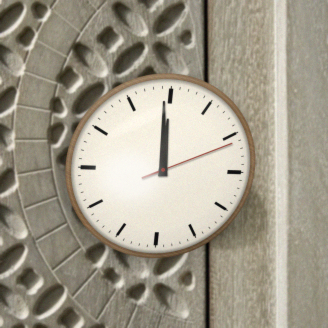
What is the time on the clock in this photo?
11:59:11
